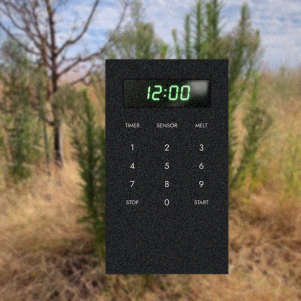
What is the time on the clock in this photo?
12:00
